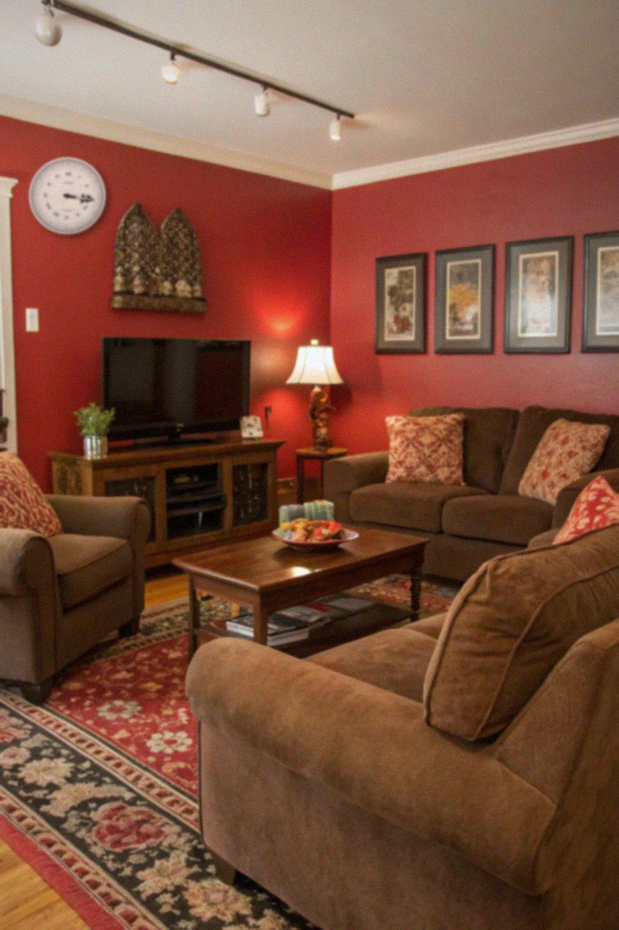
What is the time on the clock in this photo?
3:16
